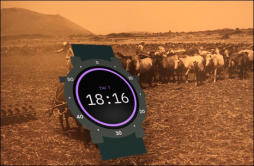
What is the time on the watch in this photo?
18:16
